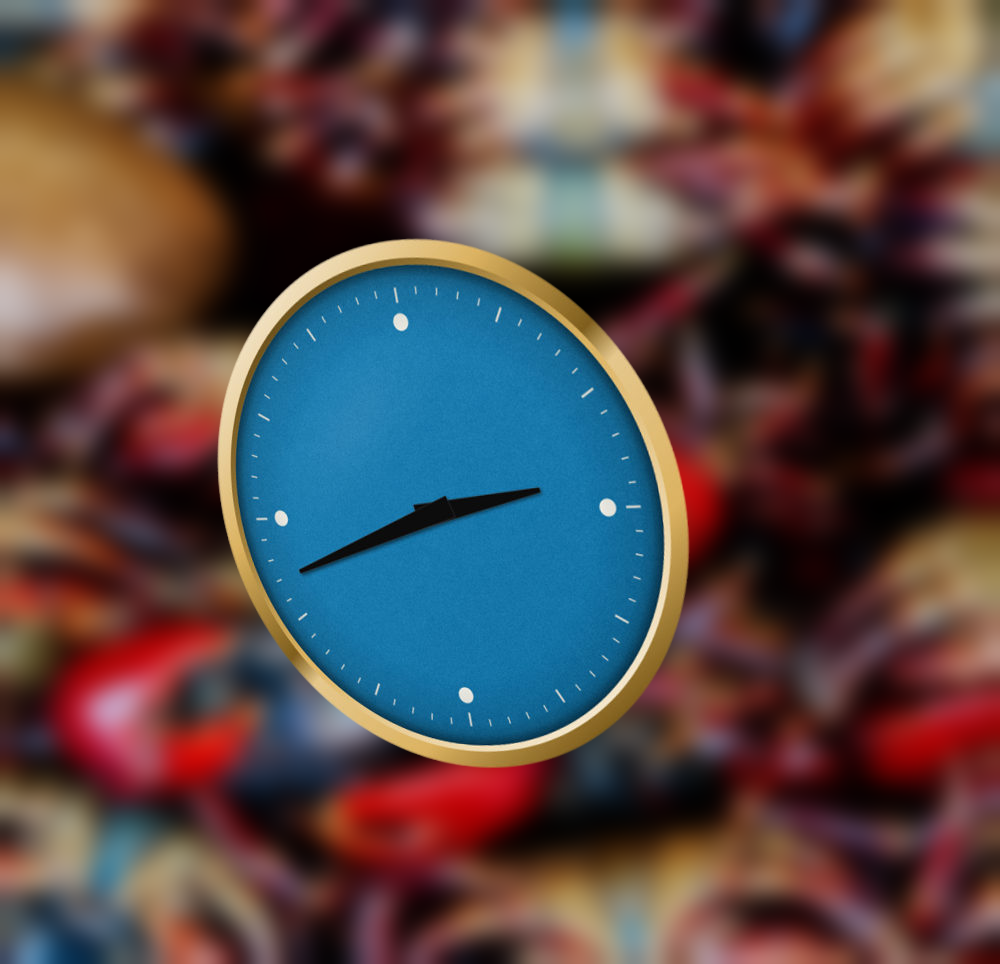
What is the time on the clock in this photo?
2:42
